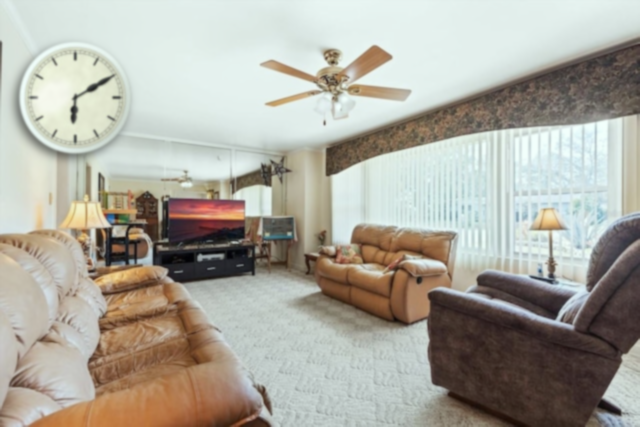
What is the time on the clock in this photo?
6:10
